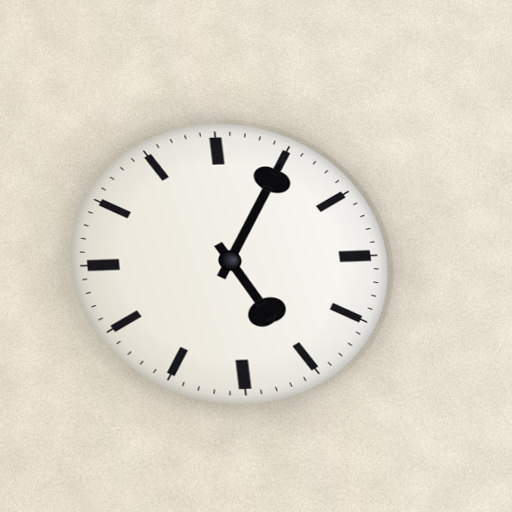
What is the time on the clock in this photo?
5:05
